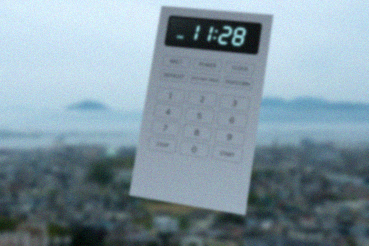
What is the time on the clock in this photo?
11:28
